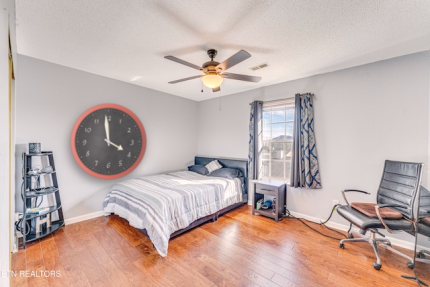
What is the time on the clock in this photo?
3:59
